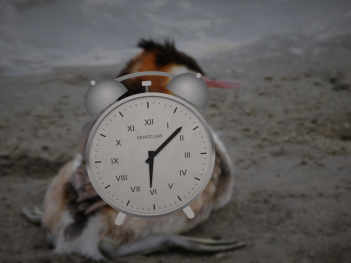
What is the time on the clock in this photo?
6:08
